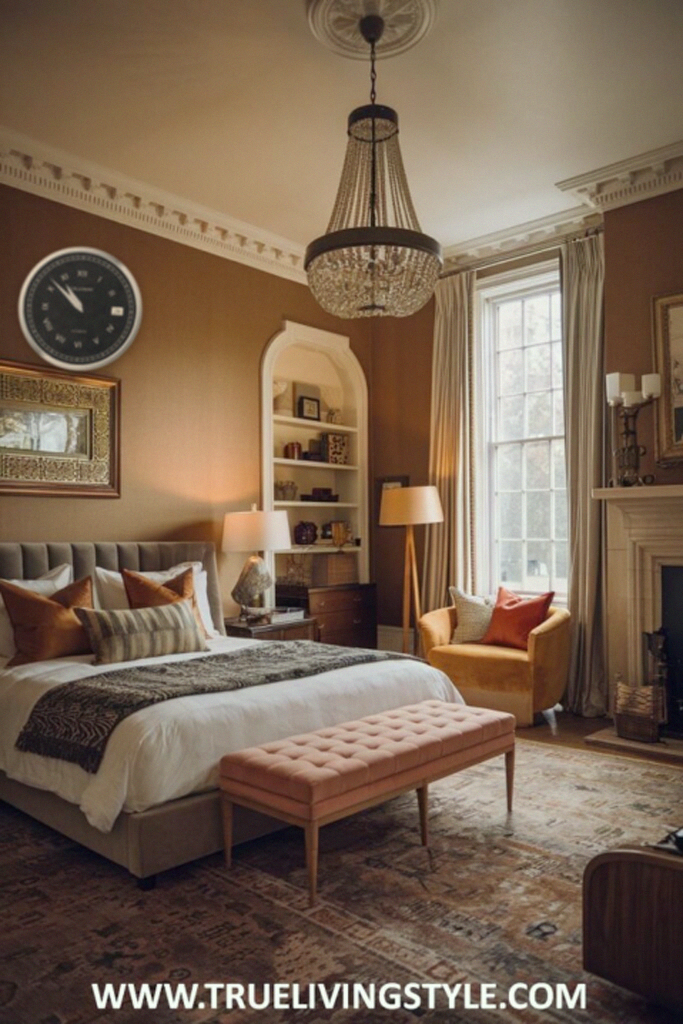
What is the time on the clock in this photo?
10:52
